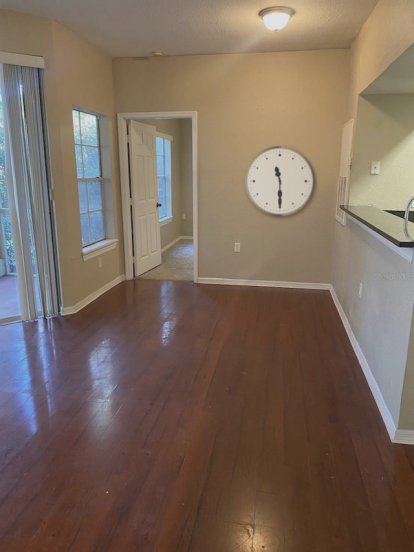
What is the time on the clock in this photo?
11:30
